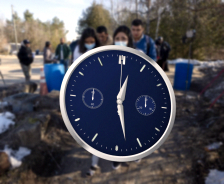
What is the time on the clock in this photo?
12:28
